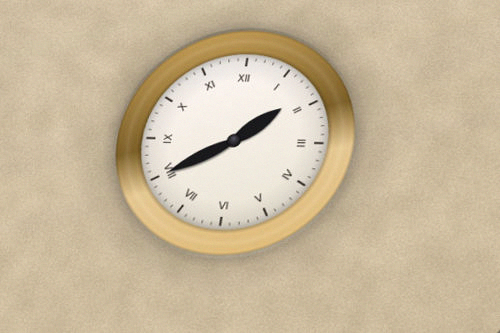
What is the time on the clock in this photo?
1:40
